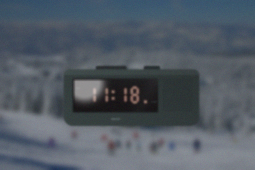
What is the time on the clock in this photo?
11:18
